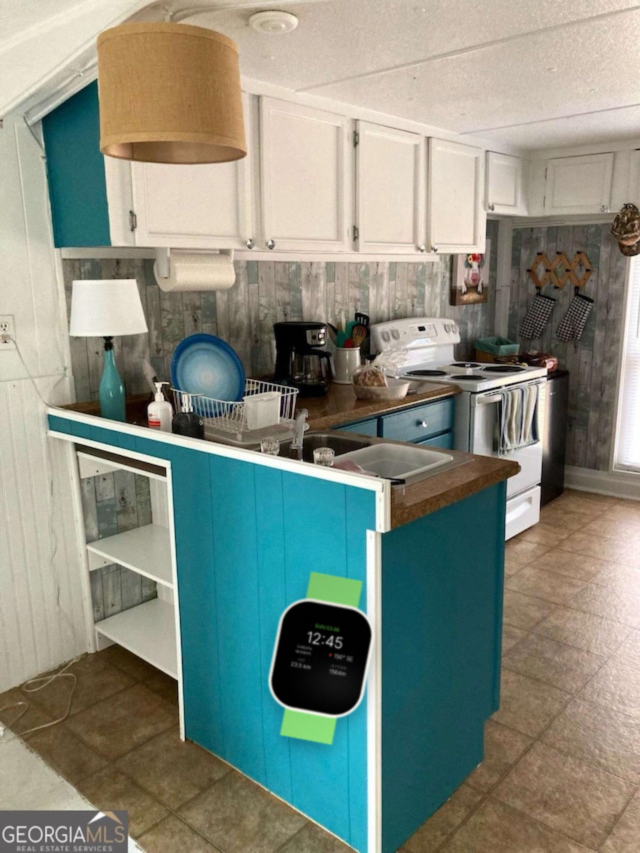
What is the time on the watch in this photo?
12:45
